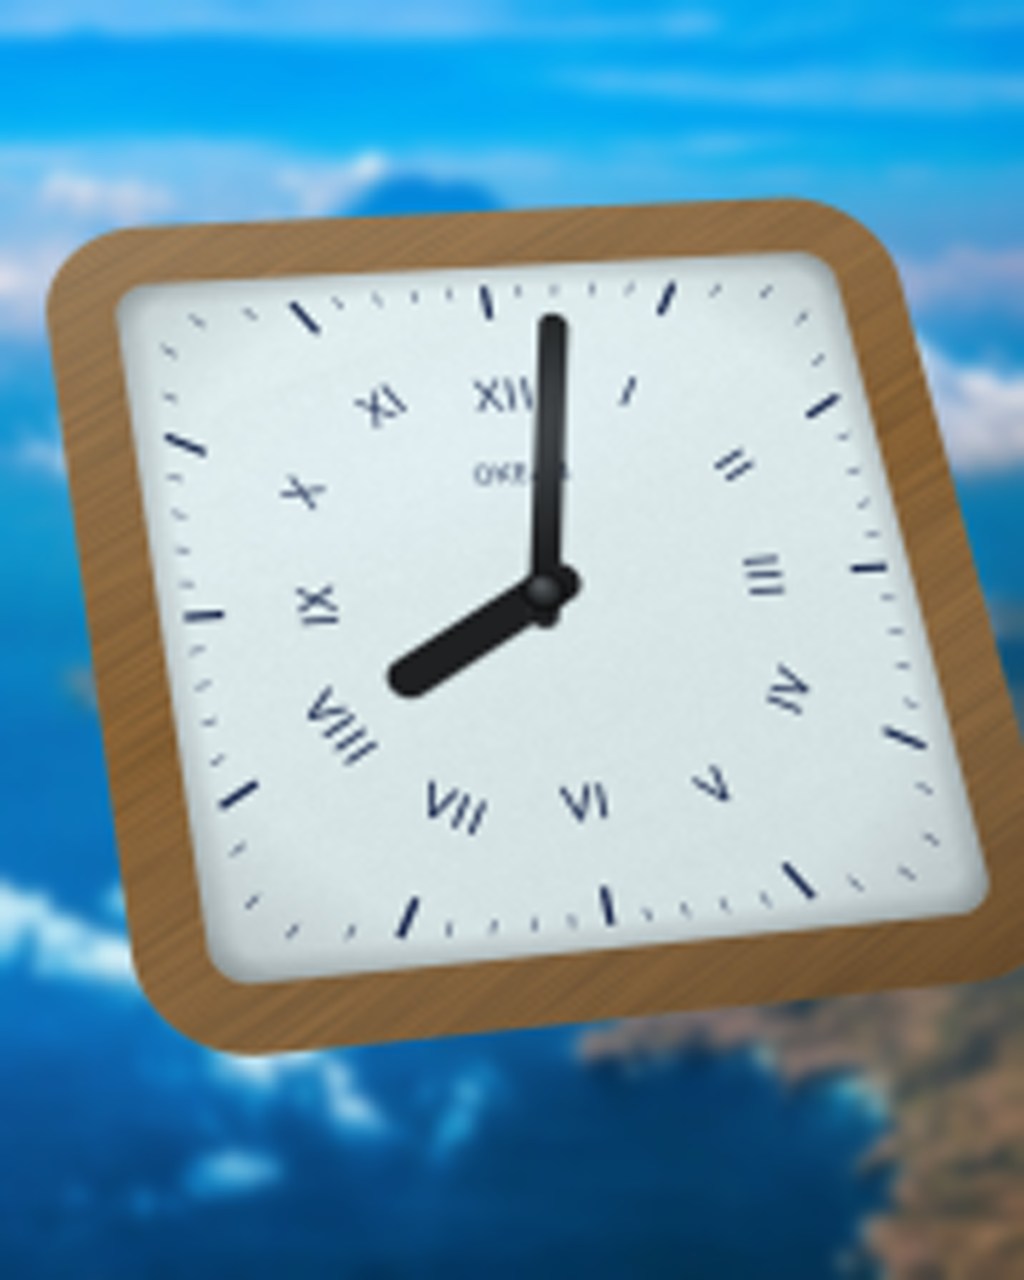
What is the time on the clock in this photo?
8:02
